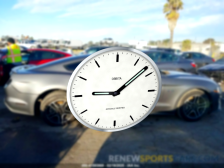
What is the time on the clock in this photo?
9:08
